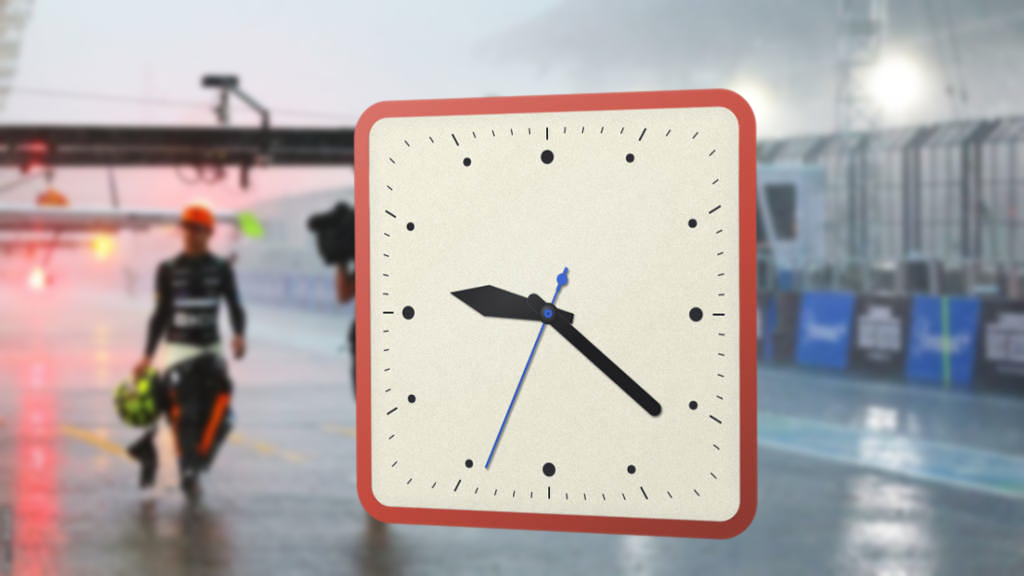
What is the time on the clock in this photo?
9:21:34
